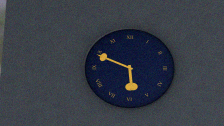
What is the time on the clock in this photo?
5:49
